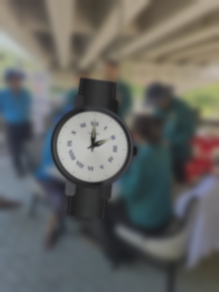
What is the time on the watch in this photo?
2:00
